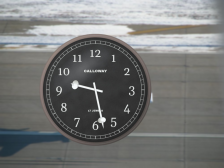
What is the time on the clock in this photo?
9:28
